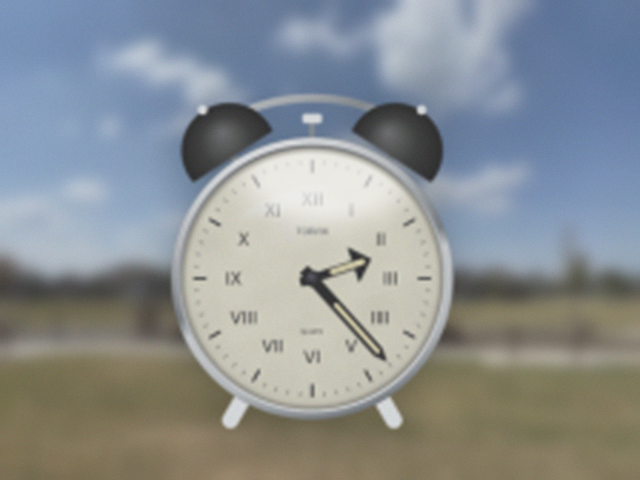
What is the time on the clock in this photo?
2:23
